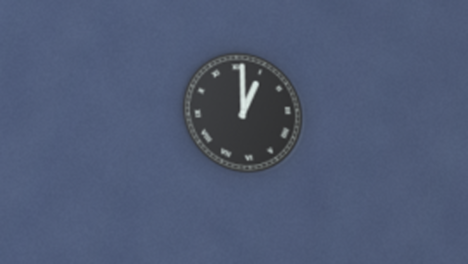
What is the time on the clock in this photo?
1:01
